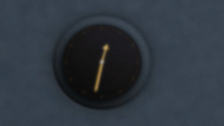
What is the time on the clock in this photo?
12:32
